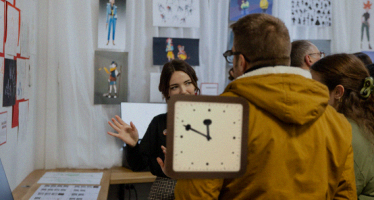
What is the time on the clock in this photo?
11:49
